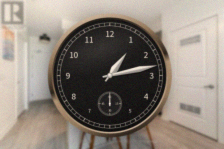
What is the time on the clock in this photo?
1:13
